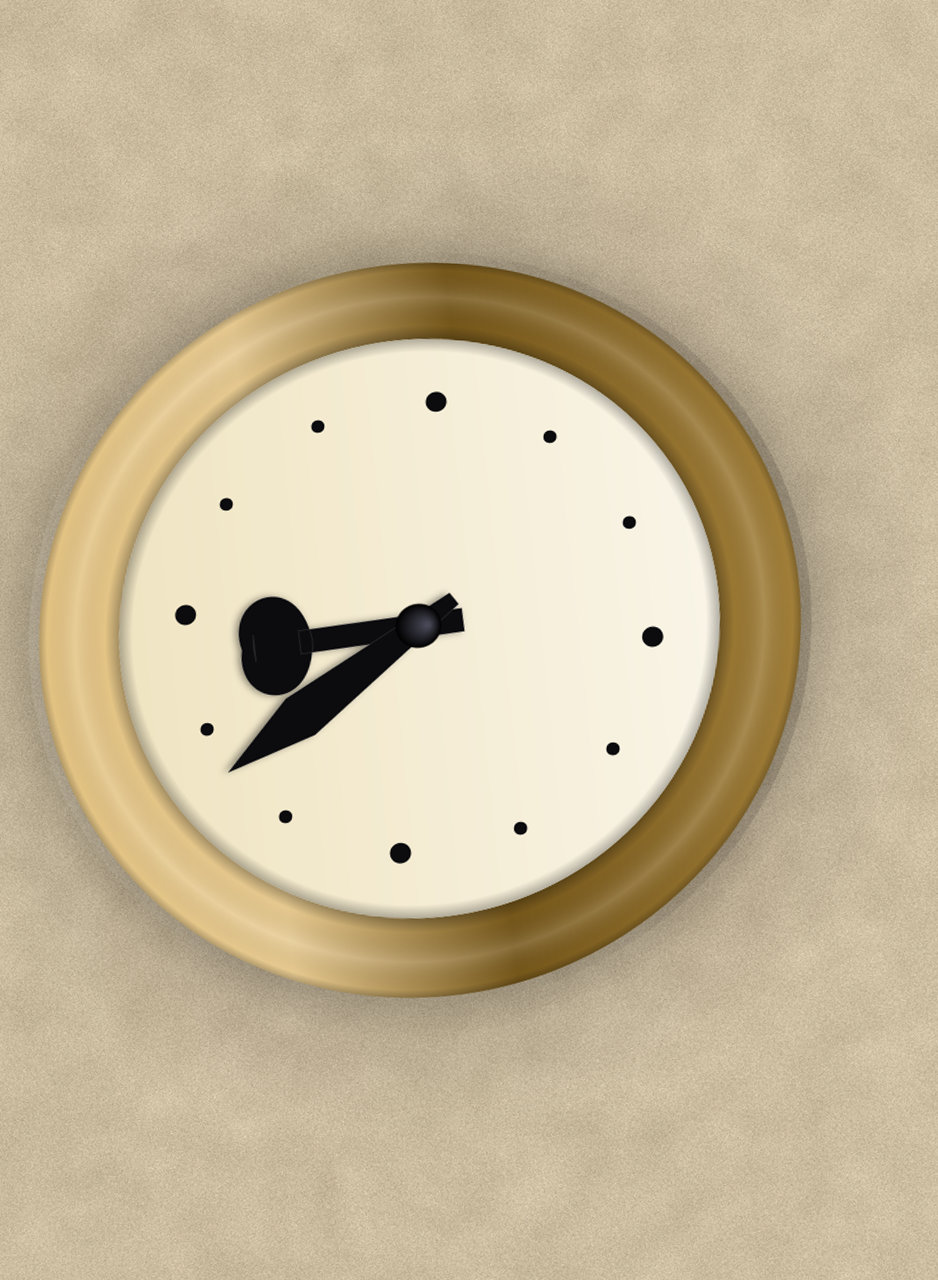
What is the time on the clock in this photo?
8:38
